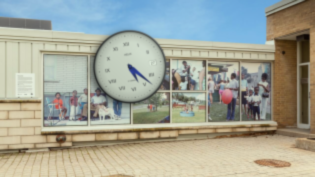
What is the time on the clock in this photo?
5:23
